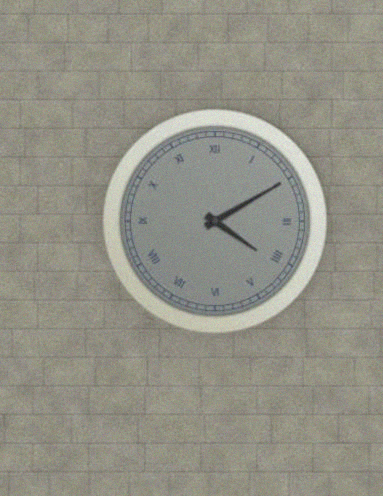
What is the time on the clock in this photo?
4:10
